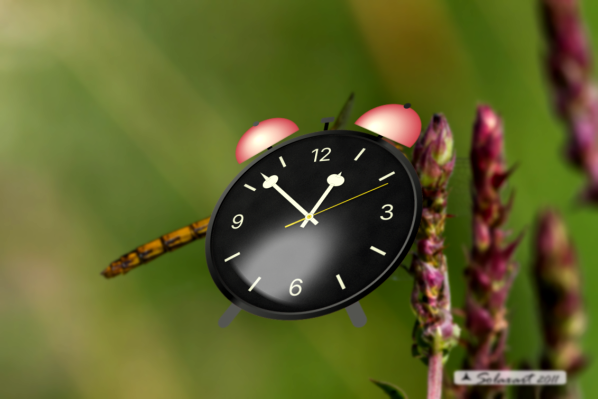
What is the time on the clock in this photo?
12:52:11
